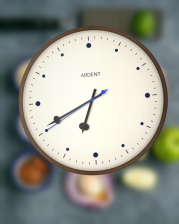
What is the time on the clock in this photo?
6:40:40
